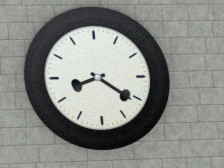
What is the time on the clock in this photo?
8:21
